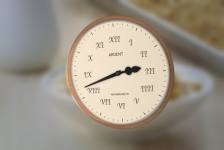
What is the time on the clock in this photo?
2:42
